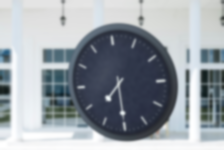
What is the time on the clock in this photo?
7:30
